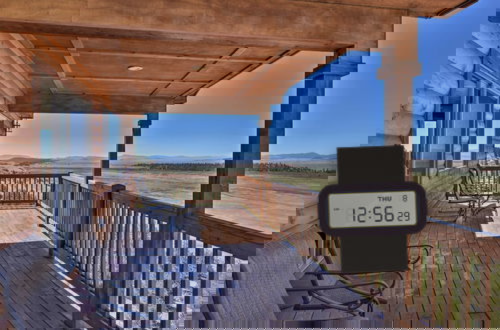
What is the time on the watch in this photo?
12:56
